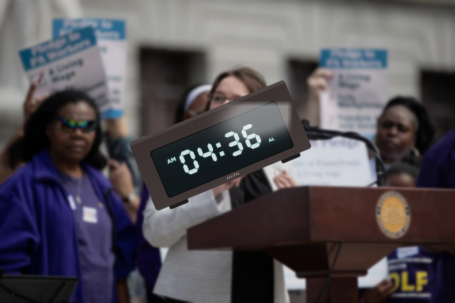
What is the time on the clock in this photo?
4:36
